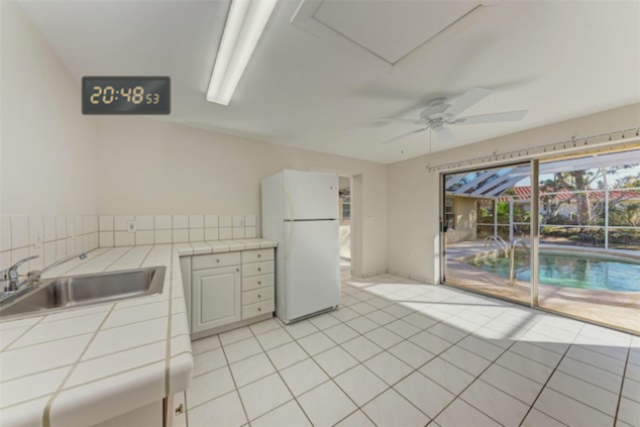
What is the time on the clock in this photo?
20:48:53
